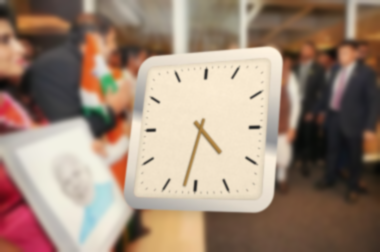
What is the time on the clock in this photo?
4:32
